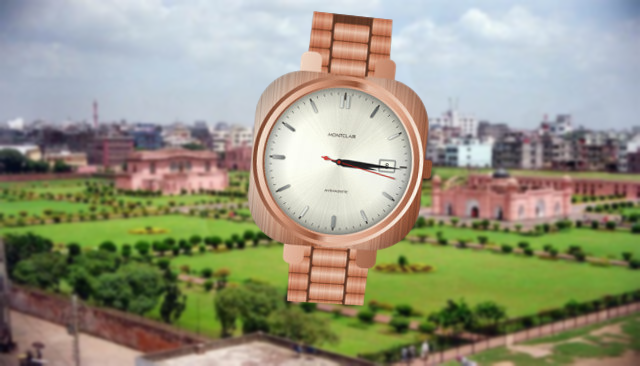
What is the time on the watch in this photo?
3:15:17
